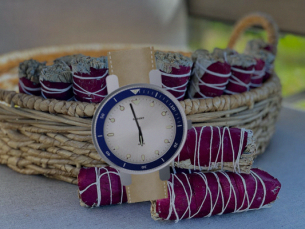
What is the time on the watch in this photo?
5:58
